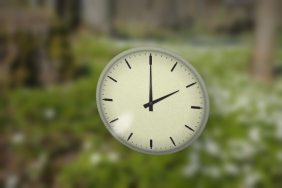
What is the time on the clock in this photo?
2:00
